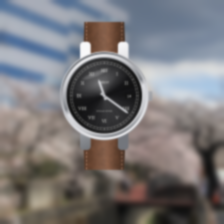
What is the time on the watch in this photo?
11:21
